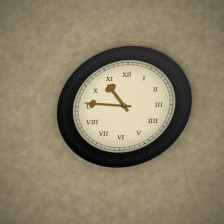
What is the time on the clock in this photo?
10:46
